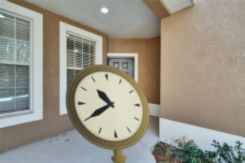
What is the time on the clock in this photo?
10:40
